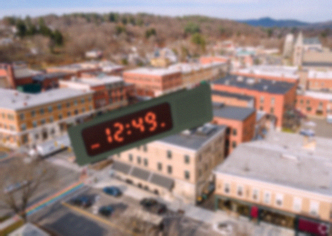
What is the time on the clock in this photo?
12:49
